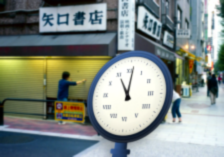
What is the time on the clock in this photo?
11:01
